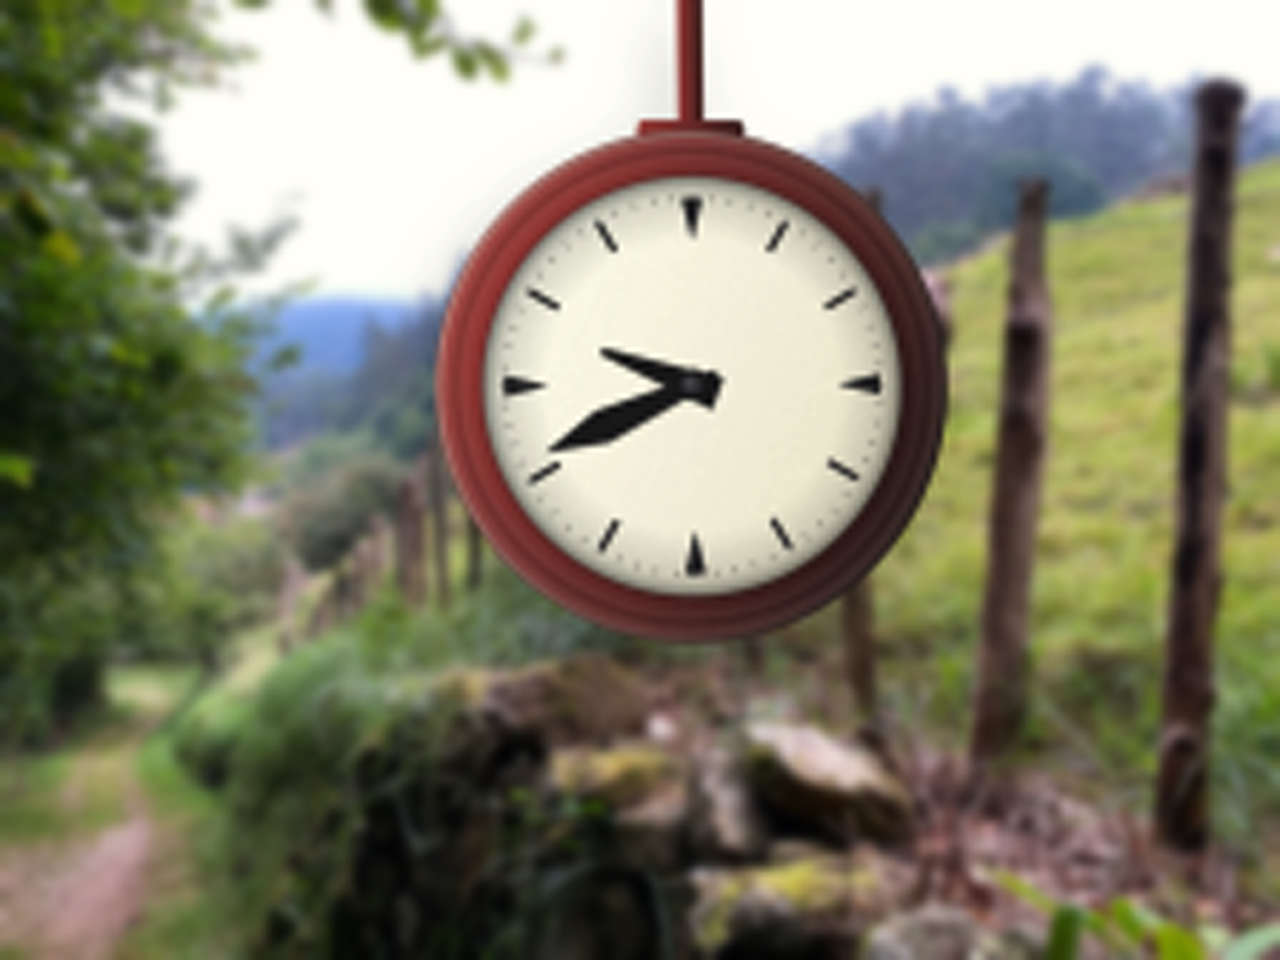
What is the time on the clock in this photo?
9:41
